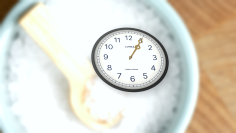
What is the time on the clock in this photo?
1:05
